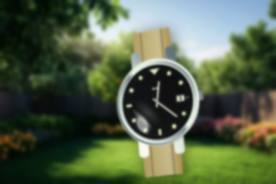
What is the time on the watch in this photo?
12:22
